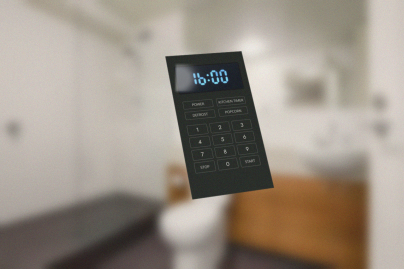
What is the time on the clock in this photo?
16:00
